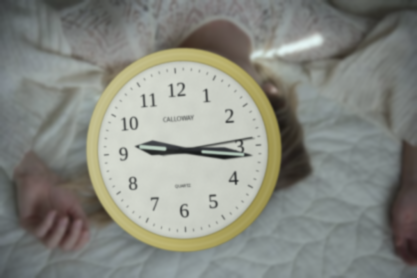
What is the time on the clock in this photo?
9:16:14
